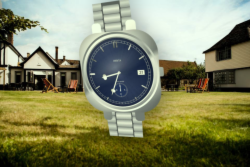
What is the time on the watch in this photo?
8:34
